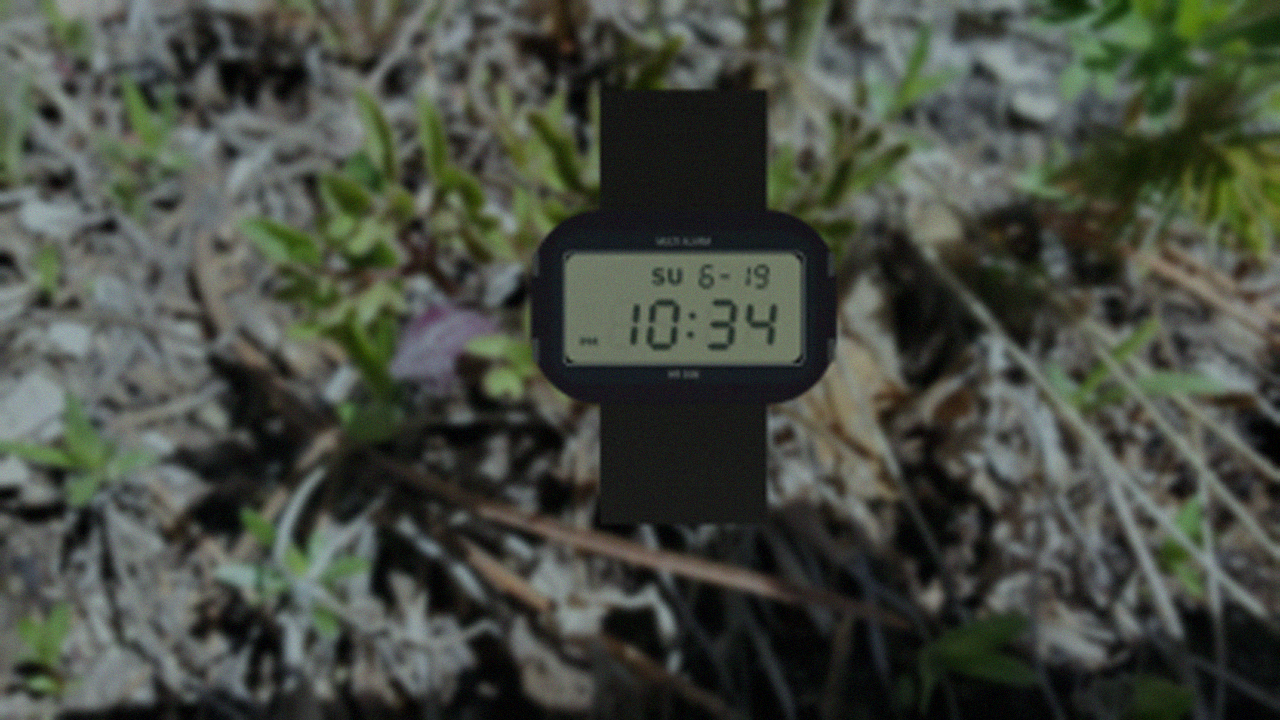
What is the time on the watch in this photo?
10:34
